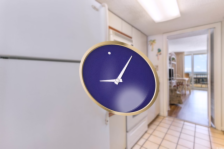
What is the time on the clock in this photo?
9:07
